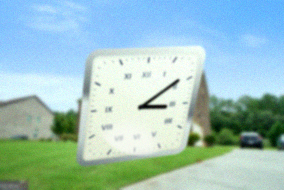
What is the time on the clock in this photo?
3:09
